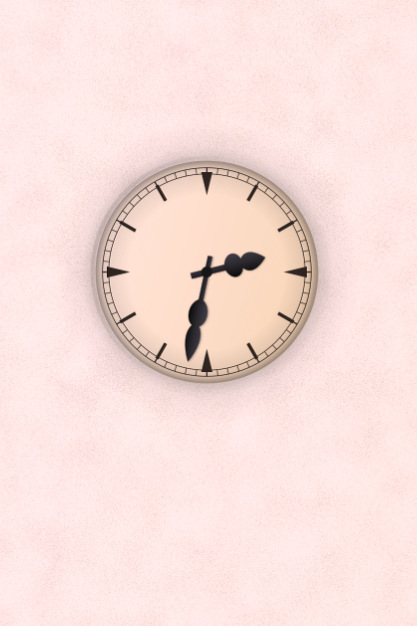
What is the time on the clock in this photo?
2:32
